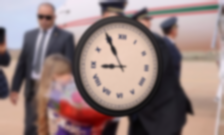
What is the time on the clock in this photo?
8:55
